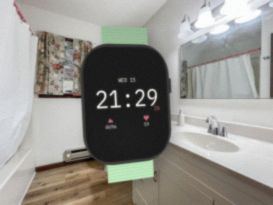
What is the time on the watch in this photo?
21:29
